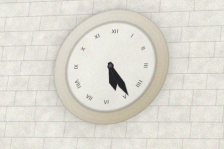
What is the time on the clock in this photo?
5:24
